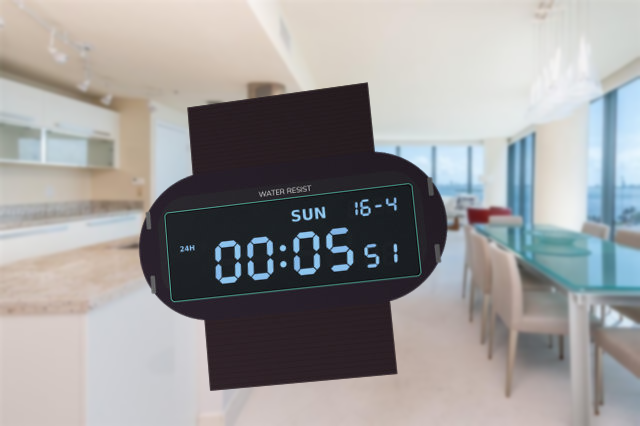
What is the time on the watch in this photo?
0:05:51
